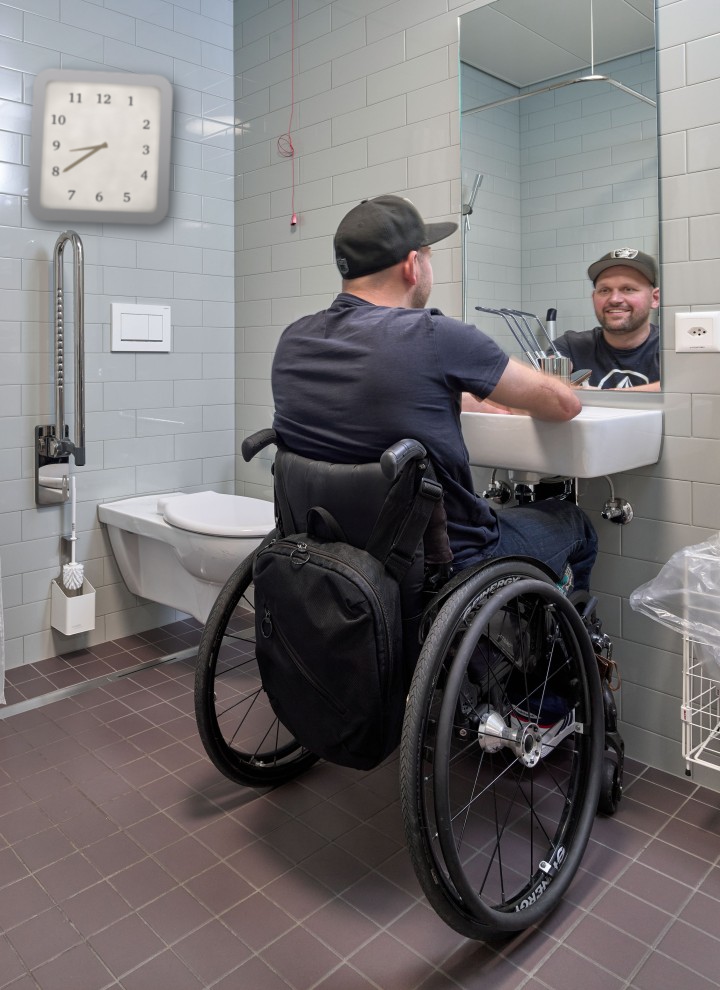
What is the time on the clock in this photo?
8:39
